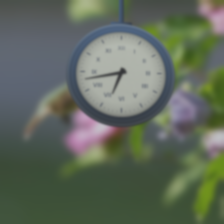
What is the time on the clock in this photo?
6:43
